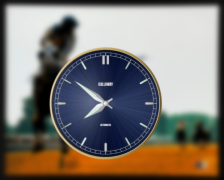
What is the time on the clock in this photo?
7:51
